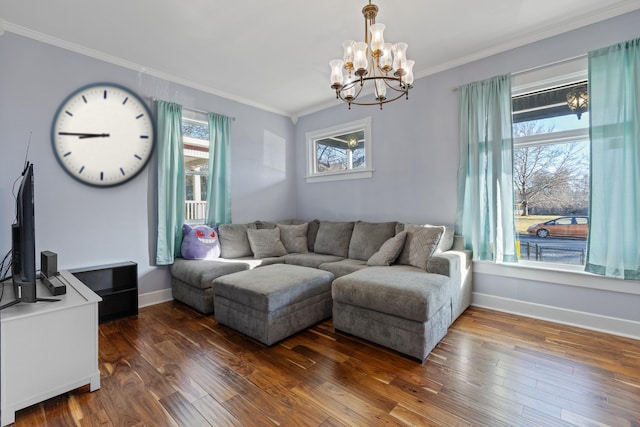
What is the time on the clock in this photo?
8:45
